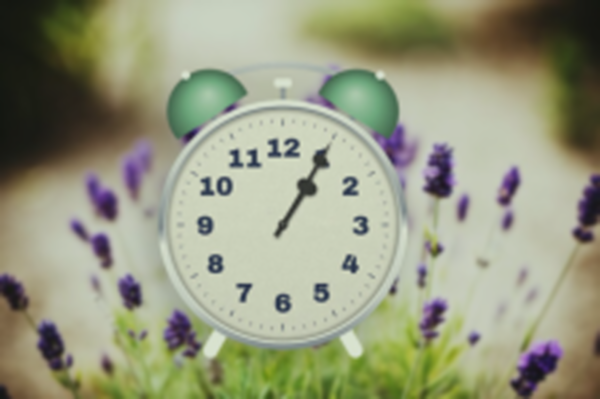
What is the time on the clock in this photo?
1:05
